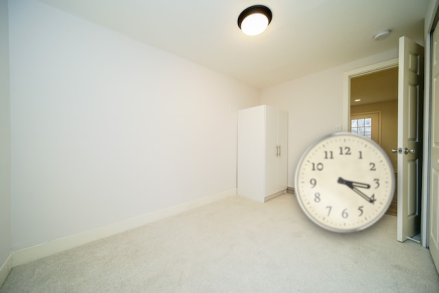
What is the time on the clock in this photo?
3:21
